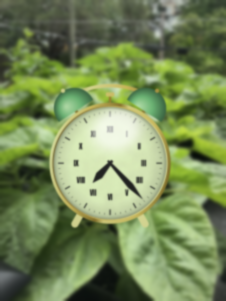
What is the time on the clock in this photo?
7:23
